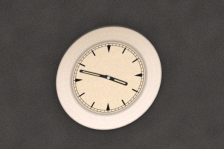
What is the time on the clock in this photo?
3:48
